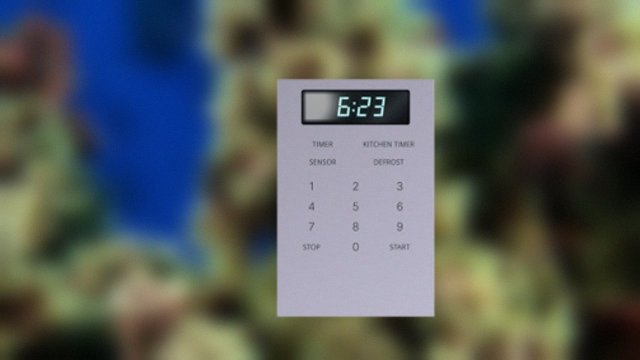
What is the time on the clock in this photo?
6:23
